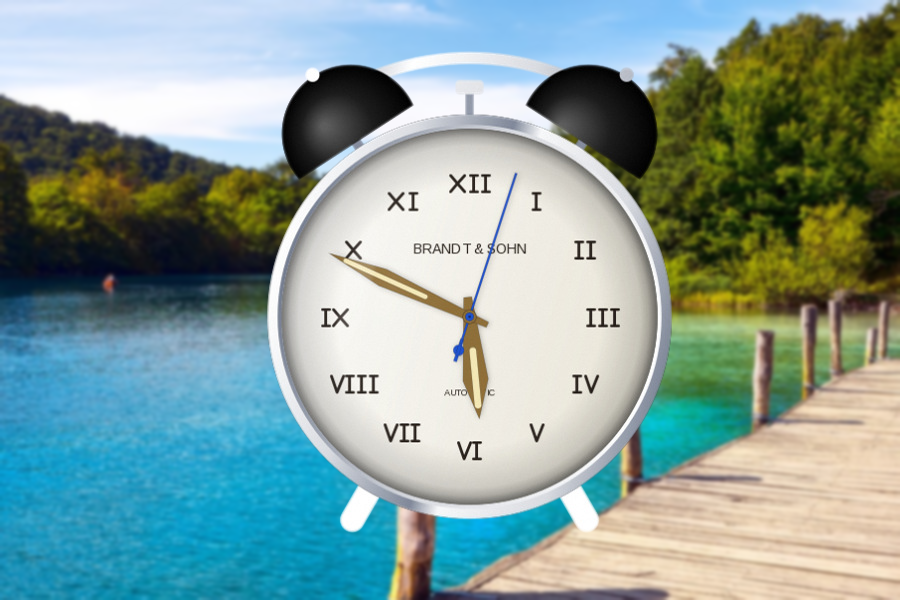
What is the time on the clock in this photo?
5:49:03
